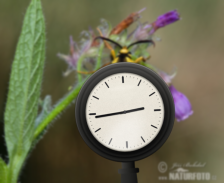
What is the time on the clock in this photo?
2:44
